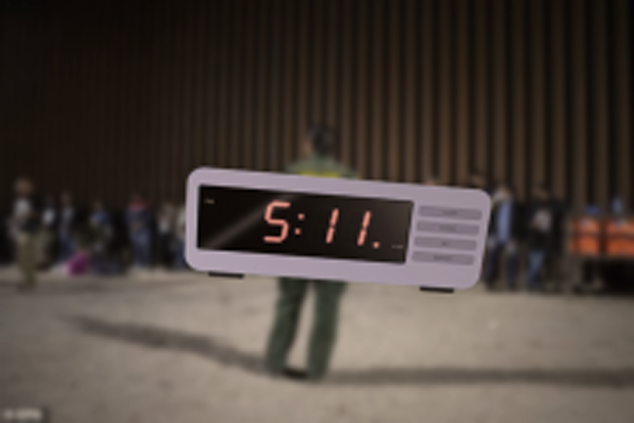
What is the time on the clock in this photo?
5:11
